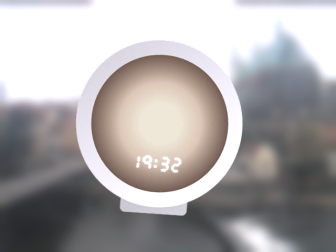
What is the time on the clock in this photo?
19:32
